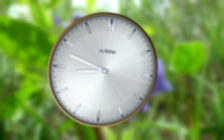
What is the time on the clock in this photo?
8:48
